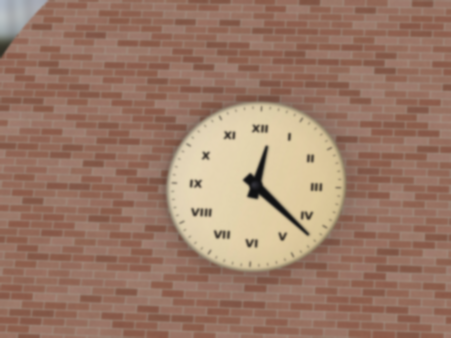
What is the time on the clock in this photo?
12:22
